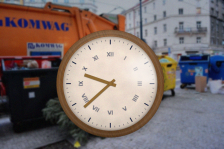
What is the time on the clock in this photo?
9:38
